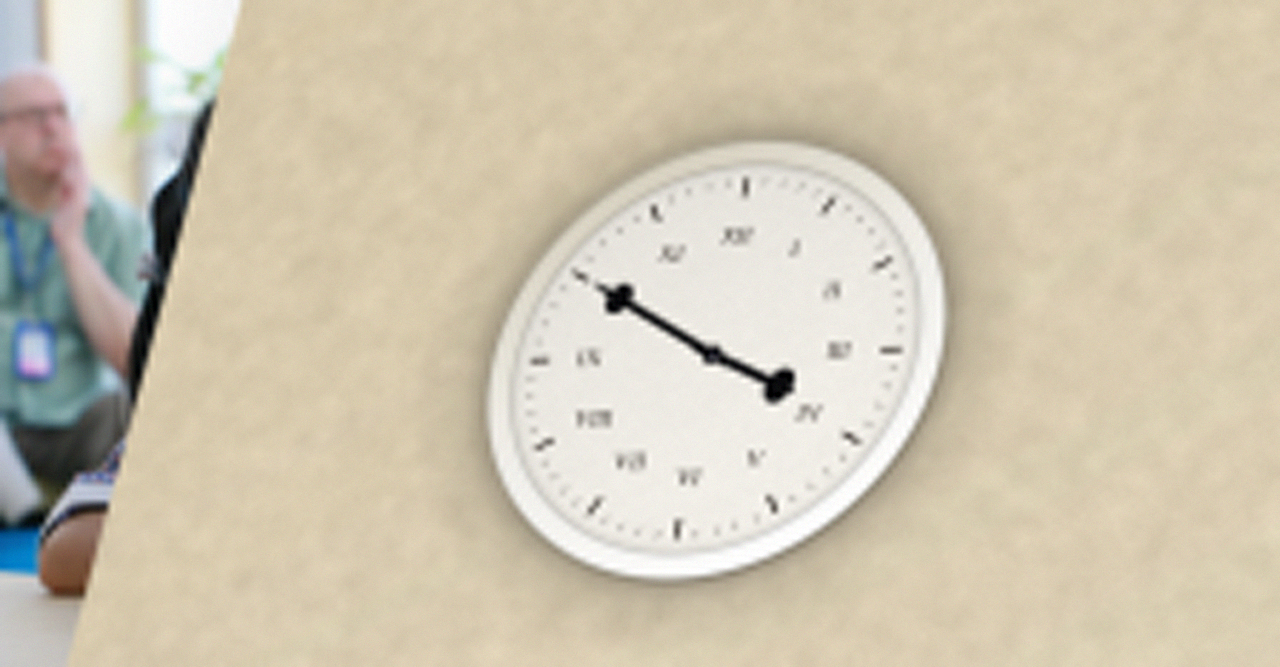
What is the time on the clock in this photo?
3:50
